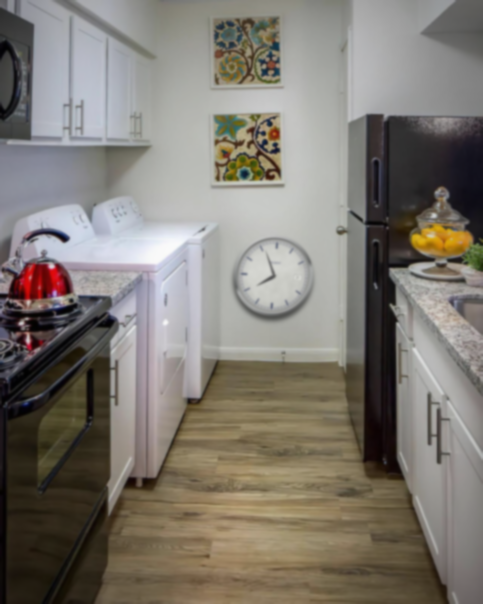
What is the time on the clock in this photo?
7:56
